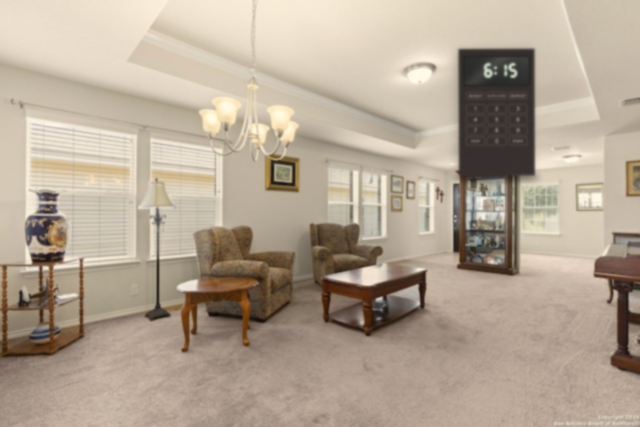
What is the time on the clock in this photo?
6:15
